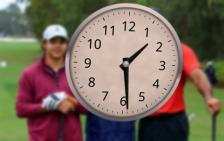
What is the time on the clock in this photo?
1:29
